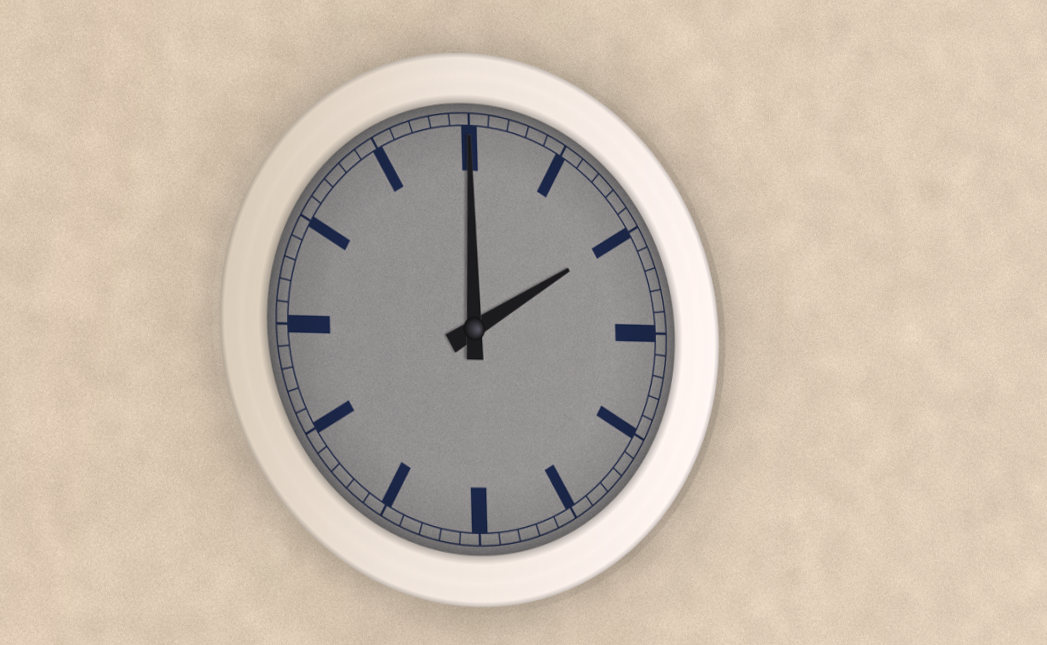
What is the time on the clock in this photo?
2:00
